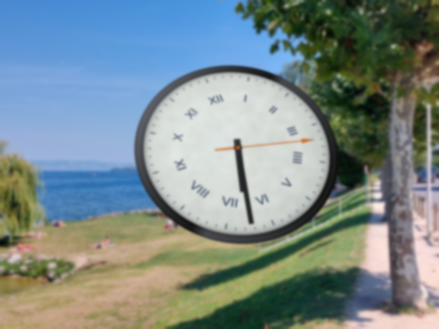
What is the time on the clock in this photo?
6:32:17
